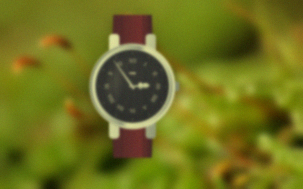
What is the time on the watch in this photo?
2:54
